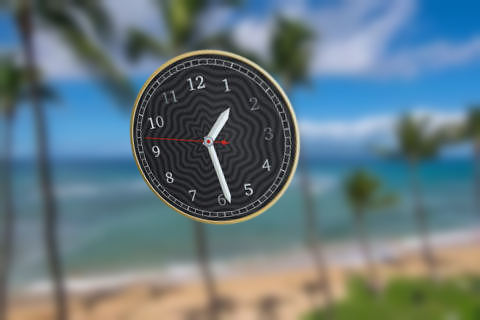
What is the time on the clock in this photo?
1:28:47
